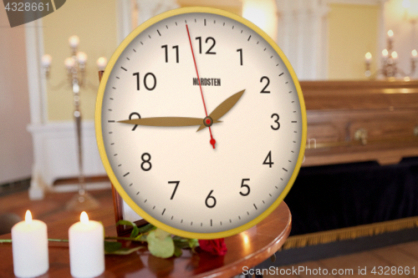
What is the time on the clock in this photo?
1:44:58
